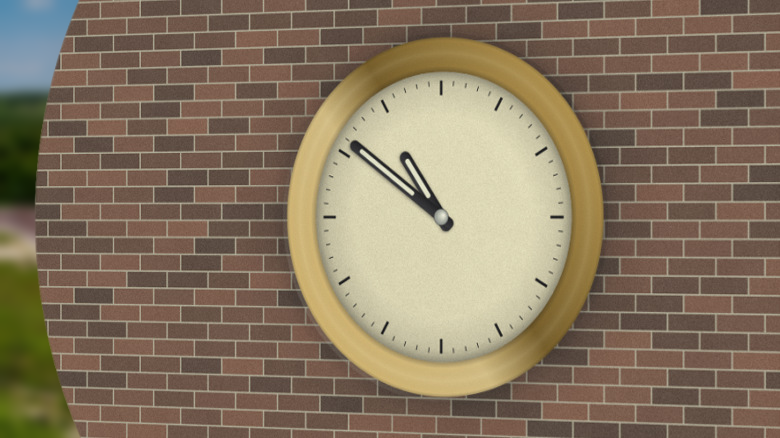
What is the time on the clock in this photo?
10:51
